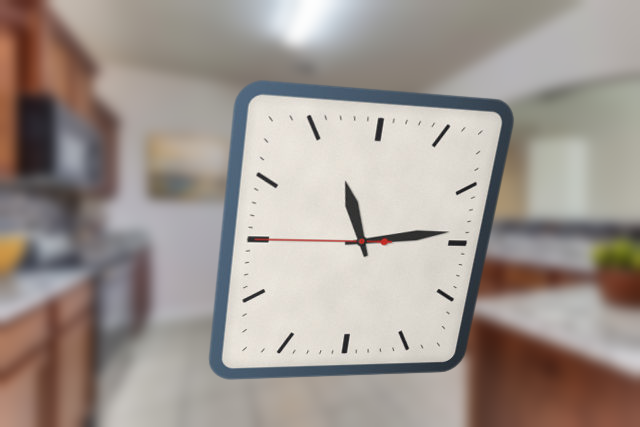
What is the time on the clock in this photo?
11:13:45
